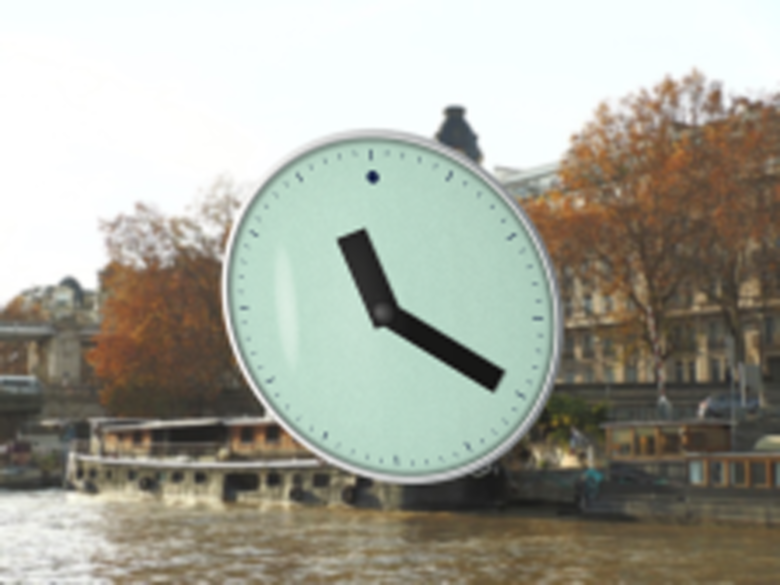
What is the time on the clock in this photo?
11:20
